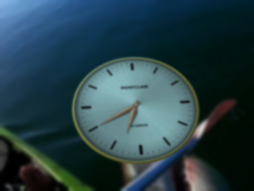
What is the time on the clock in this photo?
6:40
